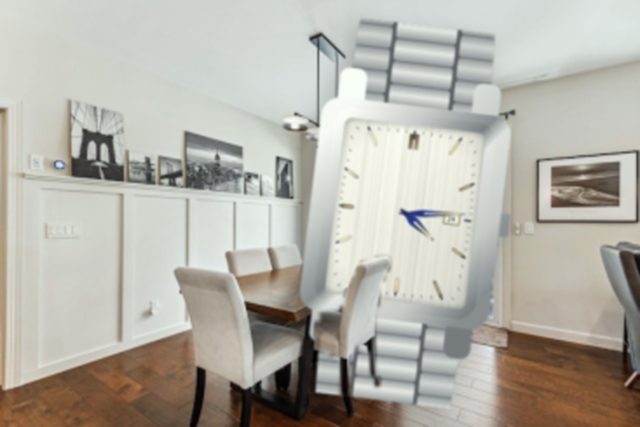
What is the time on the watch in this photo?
4:14
